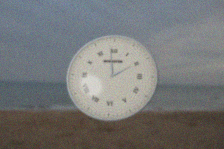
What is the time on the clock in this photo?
1:59
